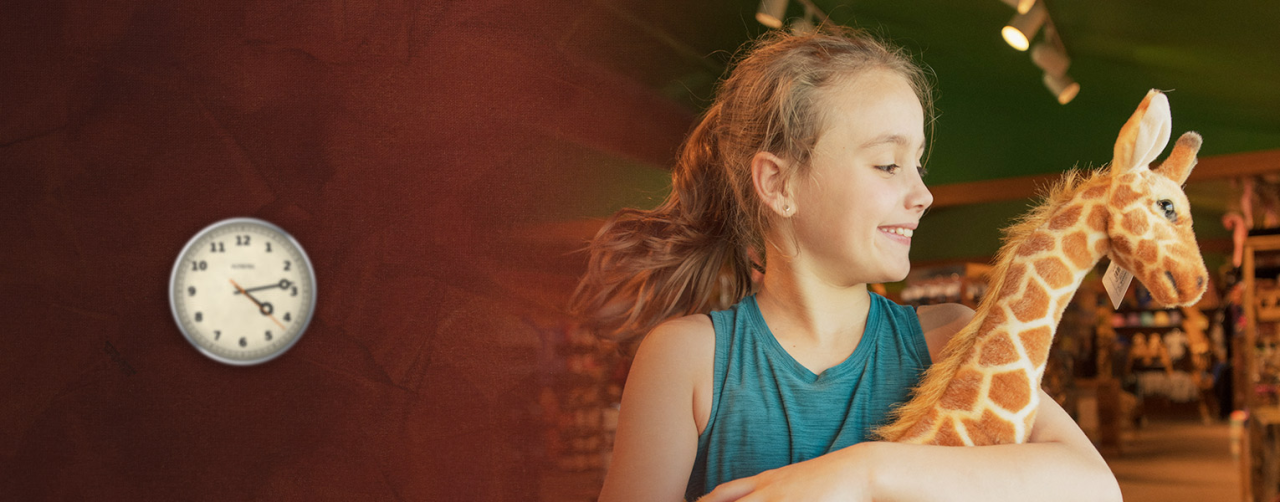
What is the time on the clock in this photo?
4:13:22
